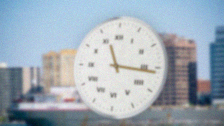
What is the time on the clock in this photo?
11:16
